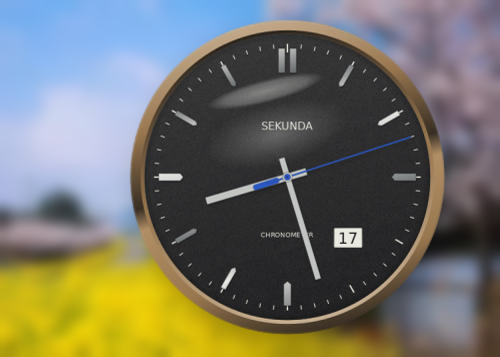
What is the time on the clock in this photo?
8:27:12
